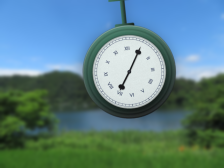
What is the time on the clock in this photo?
7:05
